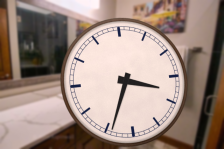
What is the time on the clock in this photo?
3:34
